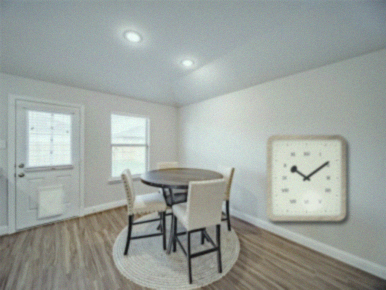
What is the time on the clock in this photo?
10:09
